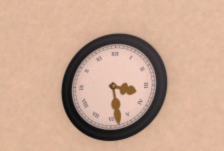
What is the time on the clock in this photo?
3:28
